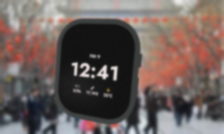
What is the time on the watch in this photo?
12:41
